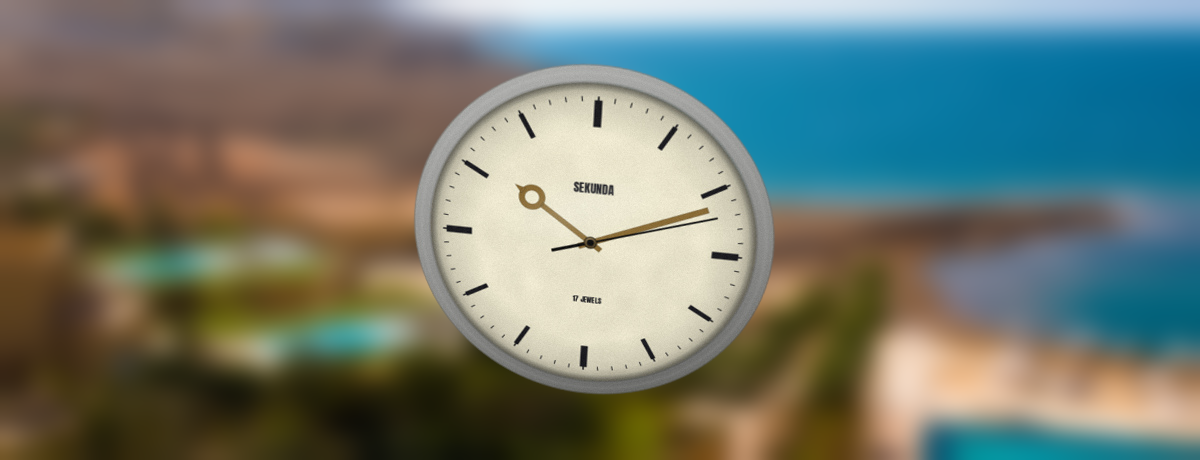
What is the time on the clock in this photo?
10:11:12
